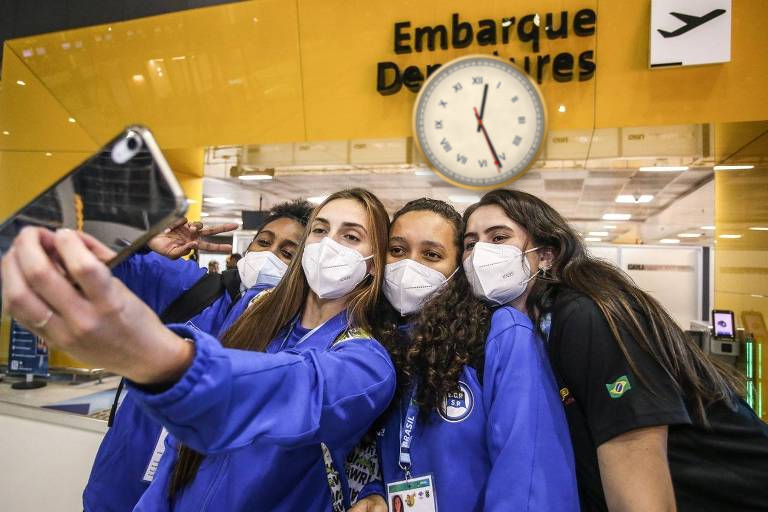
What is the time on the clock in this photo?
12:26:27
